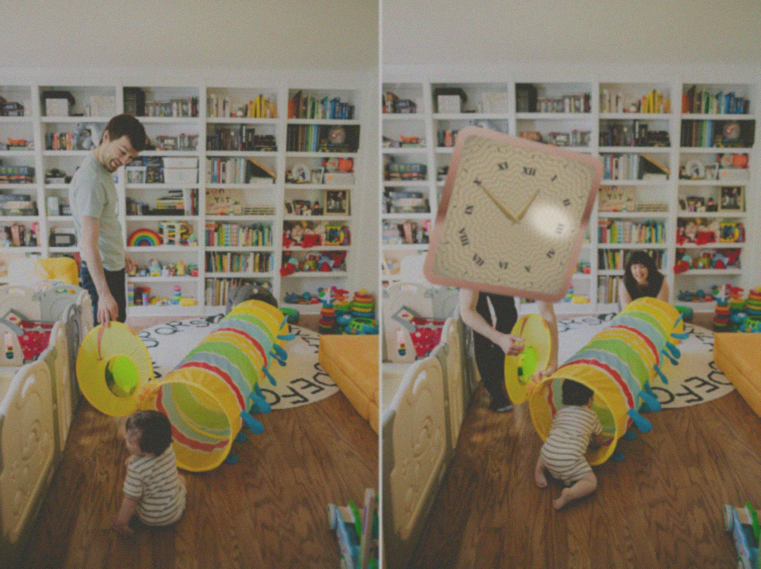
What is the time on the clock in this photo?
12:50
